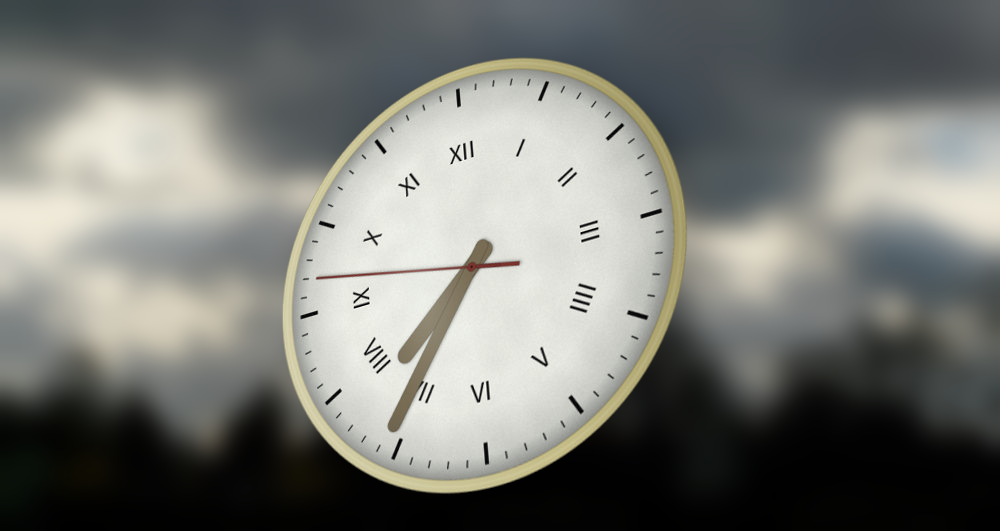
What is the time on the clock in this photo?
7:35:47
